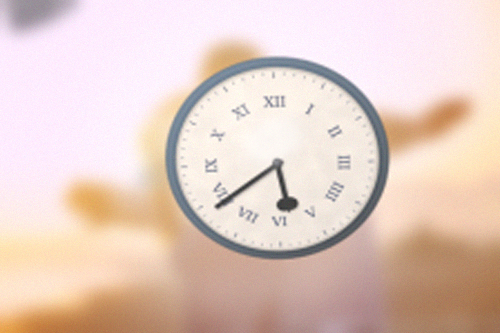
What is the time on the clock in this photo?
5:39
